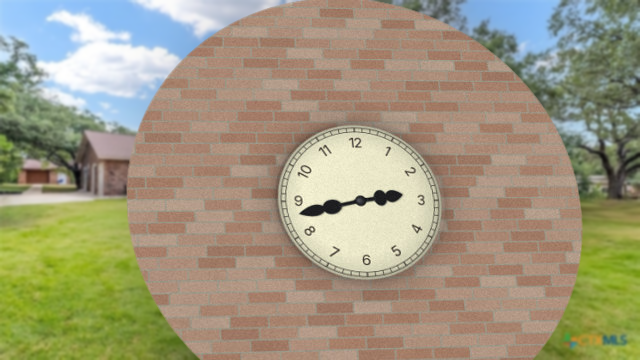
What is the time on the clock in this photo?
2:43
